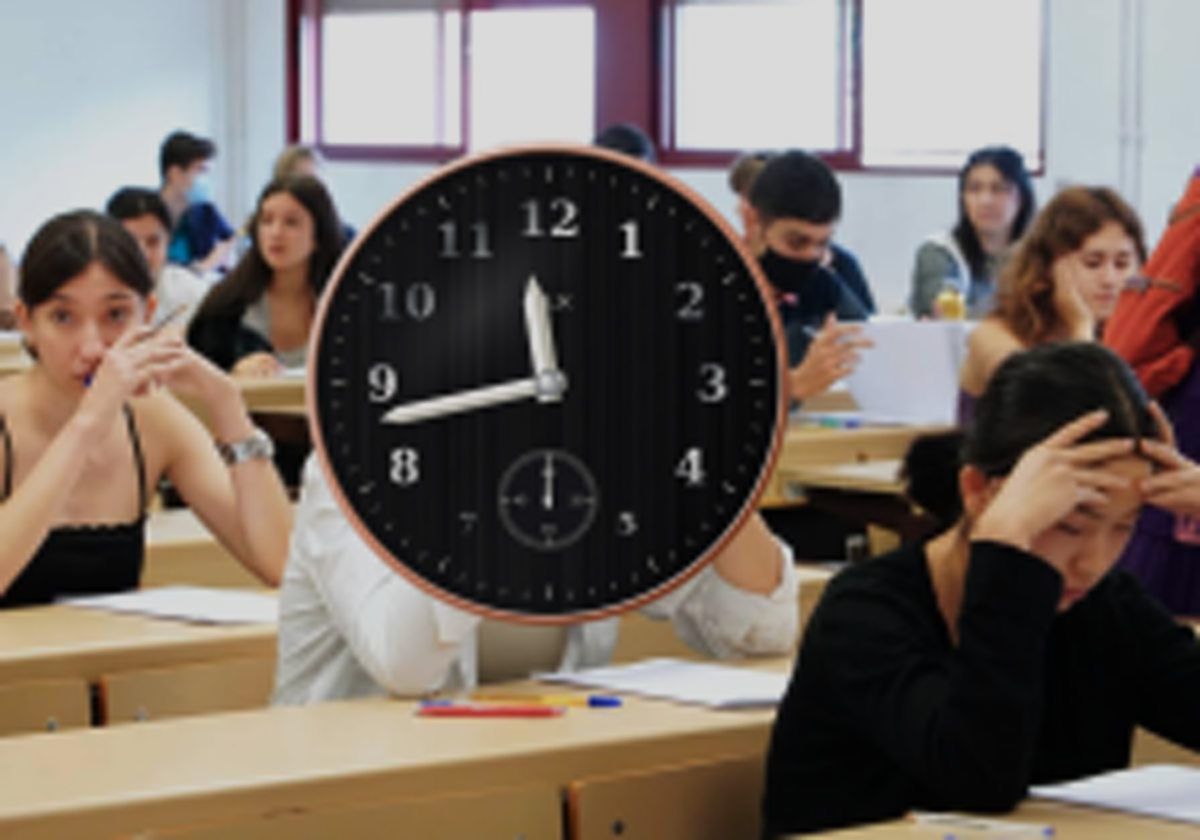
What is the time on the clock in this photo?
11:43
